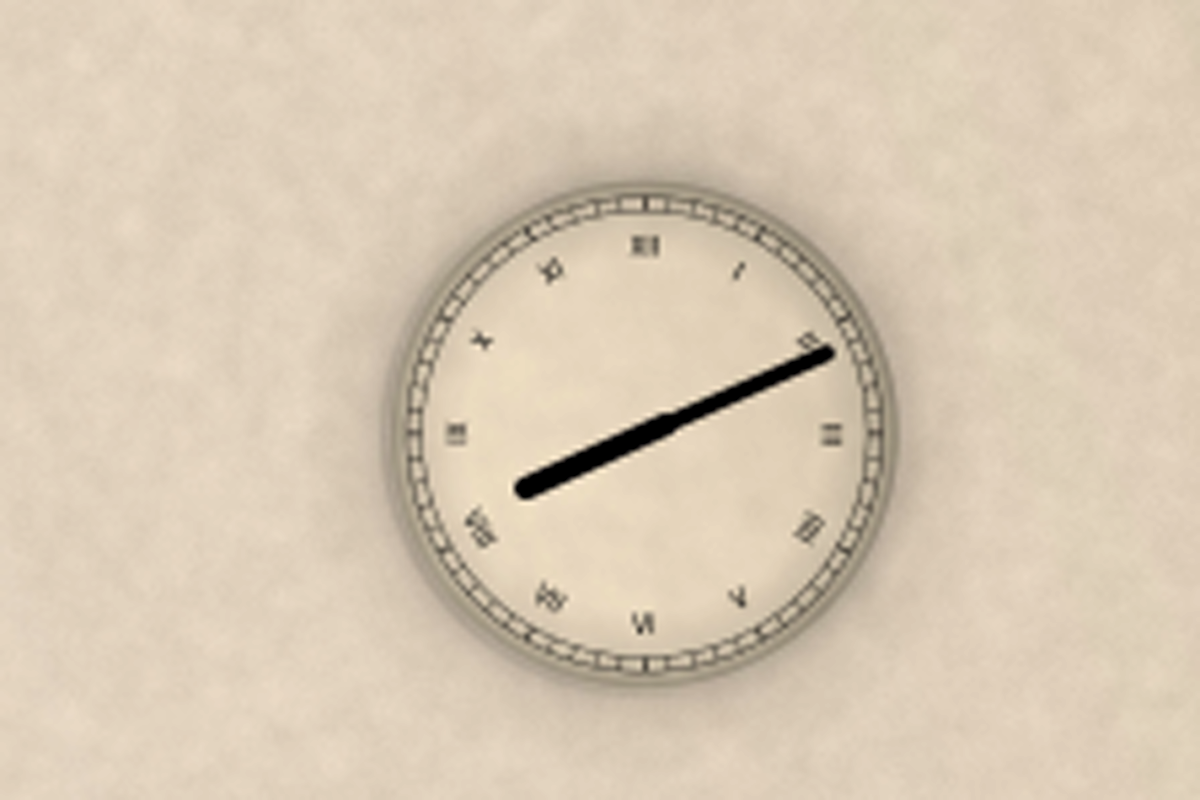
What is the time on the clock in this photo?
8:11
